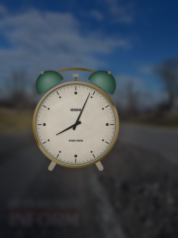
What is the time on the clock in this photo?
8:04
